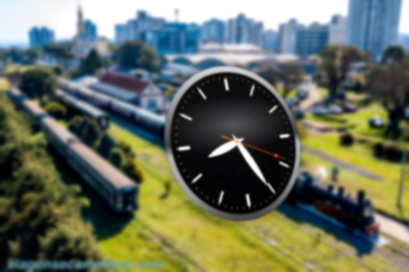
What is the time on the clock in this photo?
8:25:19
